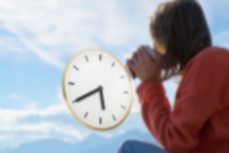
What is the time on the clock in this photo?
5:40
